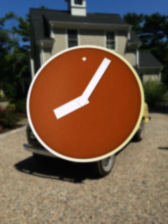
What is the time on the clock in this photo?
8:05
